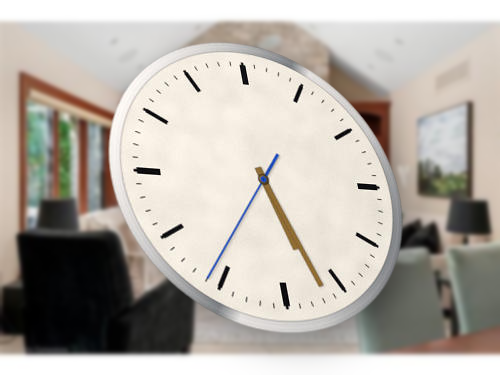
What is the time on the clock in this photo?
5:26:36
